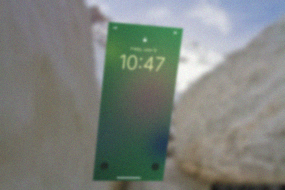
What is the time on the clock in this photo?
10:47
